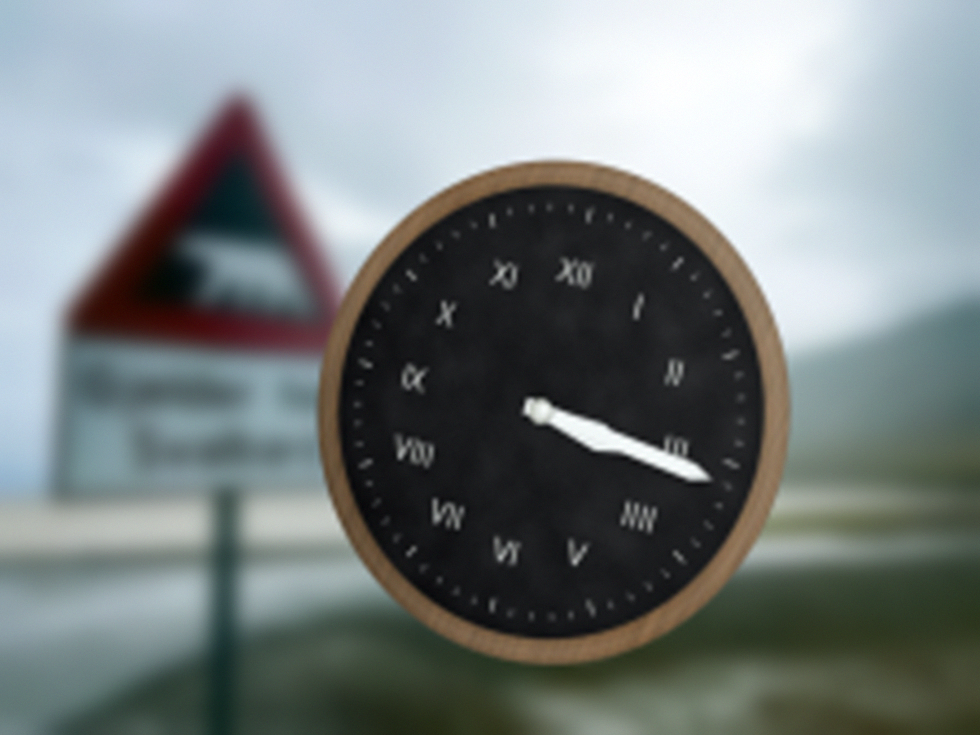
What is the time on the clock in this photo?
3:16
